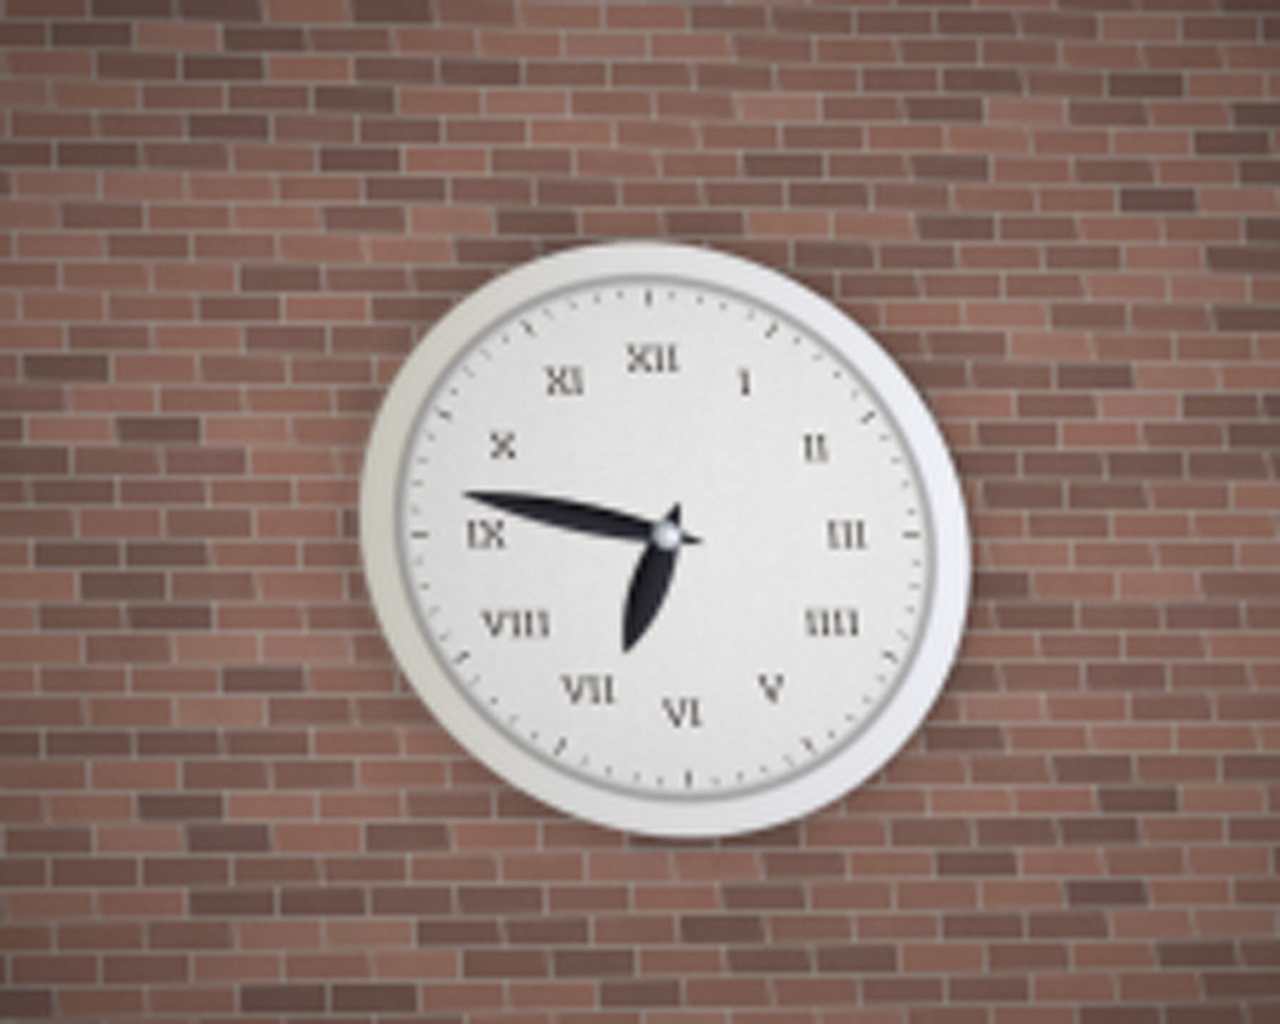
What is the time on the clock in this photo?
6:47
